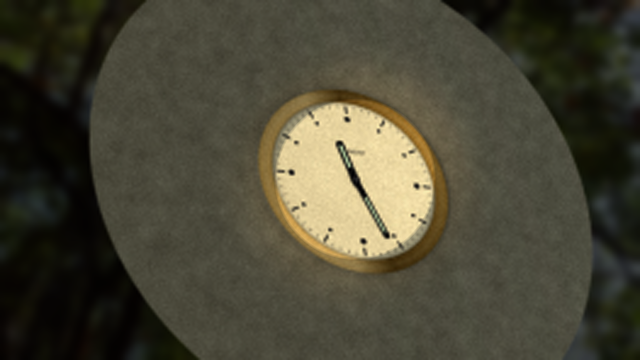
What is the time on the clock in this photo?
11:26
